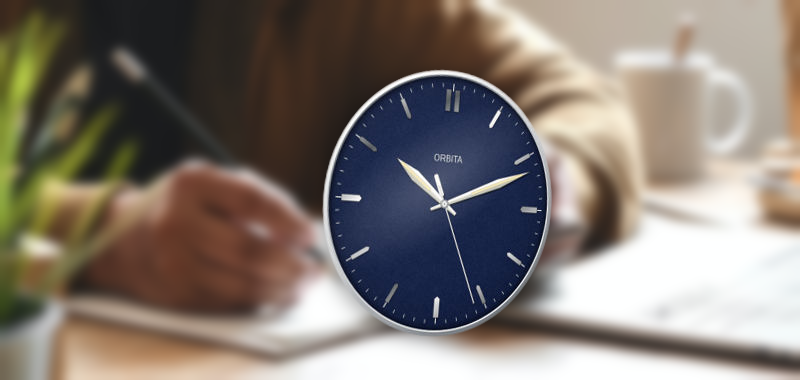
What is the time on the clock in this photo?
10:11:26
